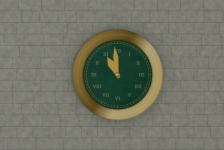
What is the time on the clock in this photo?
10:59
